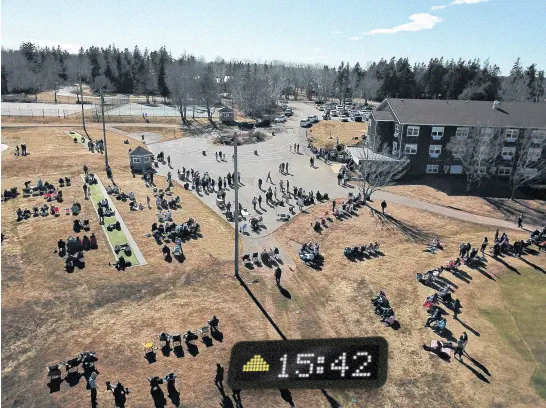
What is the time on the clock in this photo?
15:42
